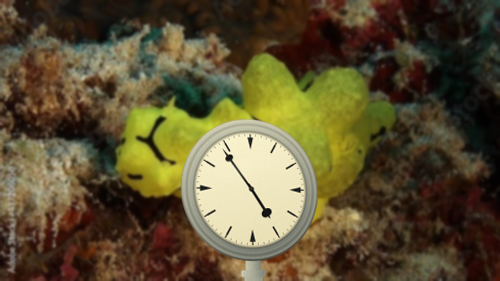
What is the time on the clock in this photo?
4:54
